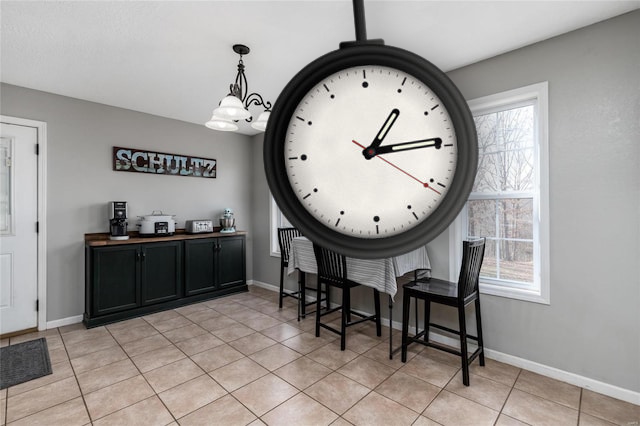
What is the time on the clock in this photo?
1:14:21
